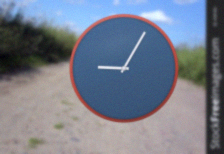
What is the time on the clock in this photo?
9:05
